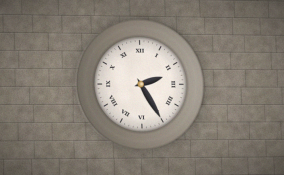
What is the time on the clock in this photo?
2:25
